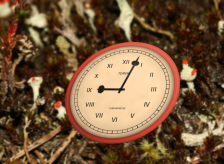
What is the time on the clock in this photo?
9:03
